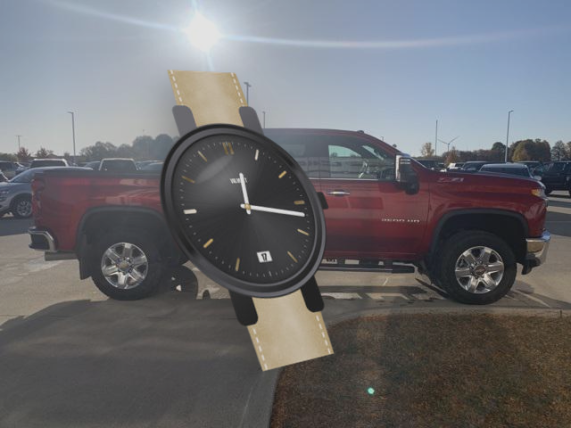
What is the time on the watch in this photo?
12:17
